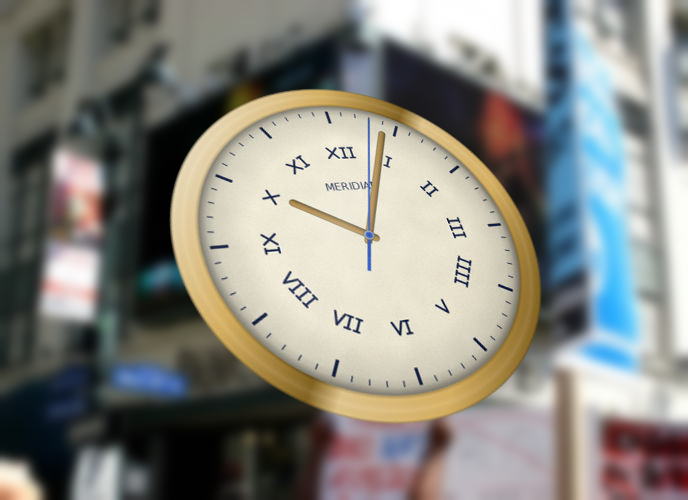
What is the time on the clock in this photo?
10:04:03
